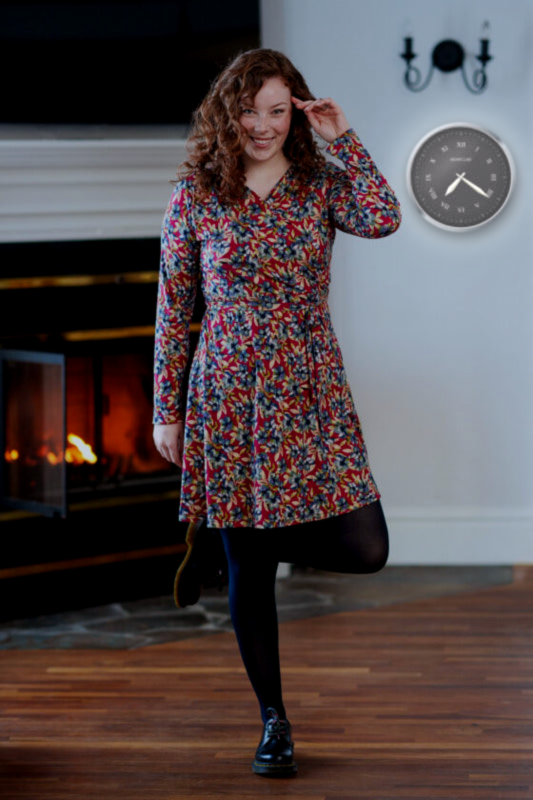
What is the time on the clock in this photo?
7:21
